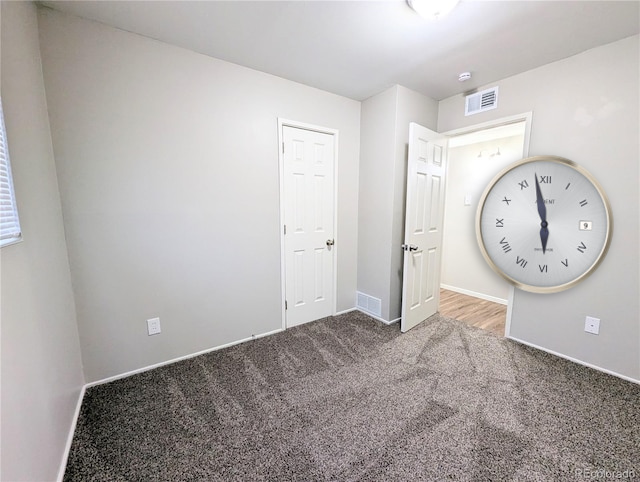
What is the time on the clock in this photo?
5:58
